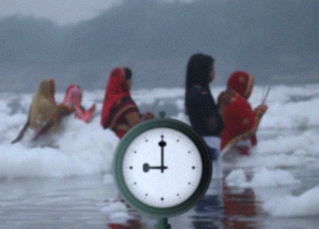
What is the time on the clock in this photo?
9:00
